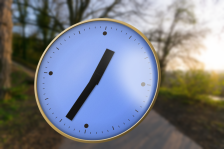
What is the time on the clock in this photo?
12:34
